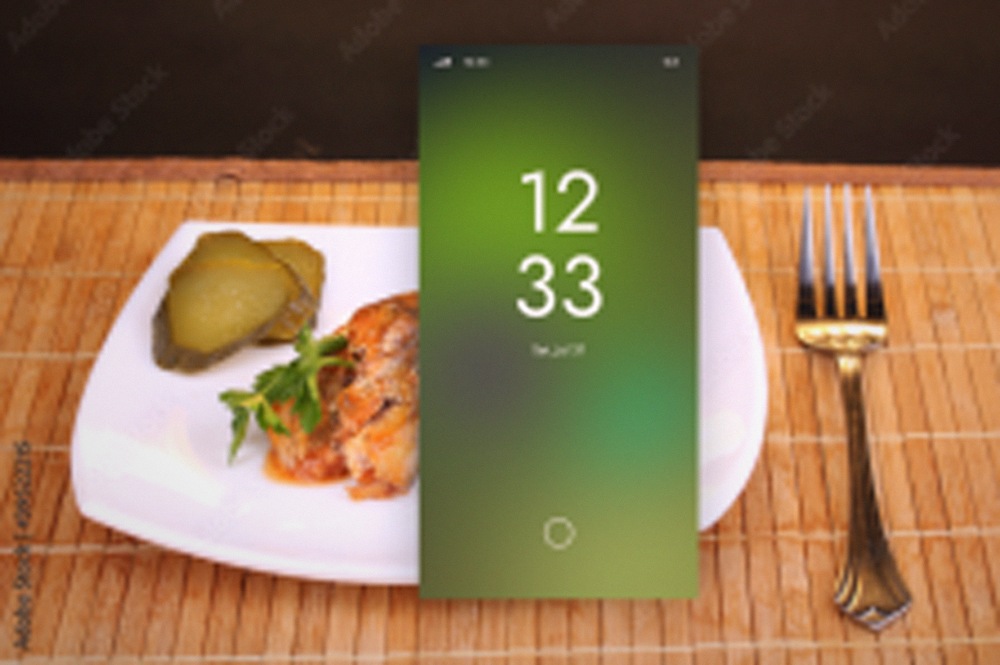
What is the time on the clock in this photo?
12:33
